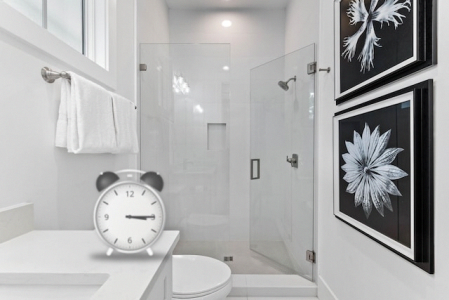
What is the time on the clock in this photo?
3:15
